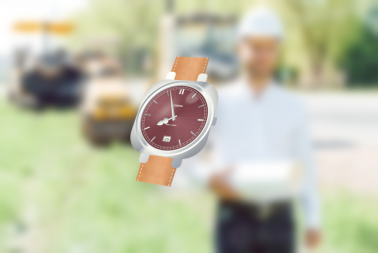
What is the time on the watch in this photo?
7:56
